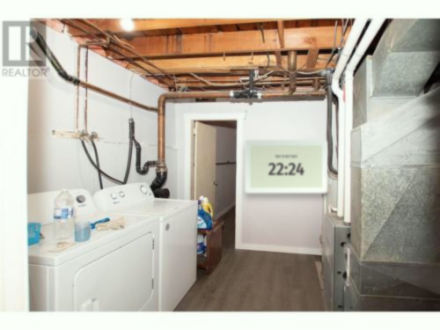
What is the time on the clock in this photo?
22:24
